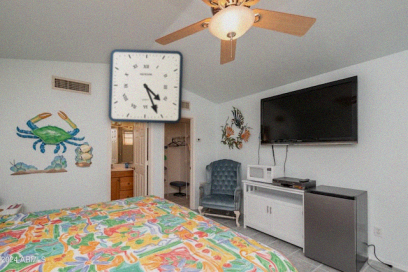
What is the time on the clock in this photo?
4:26
